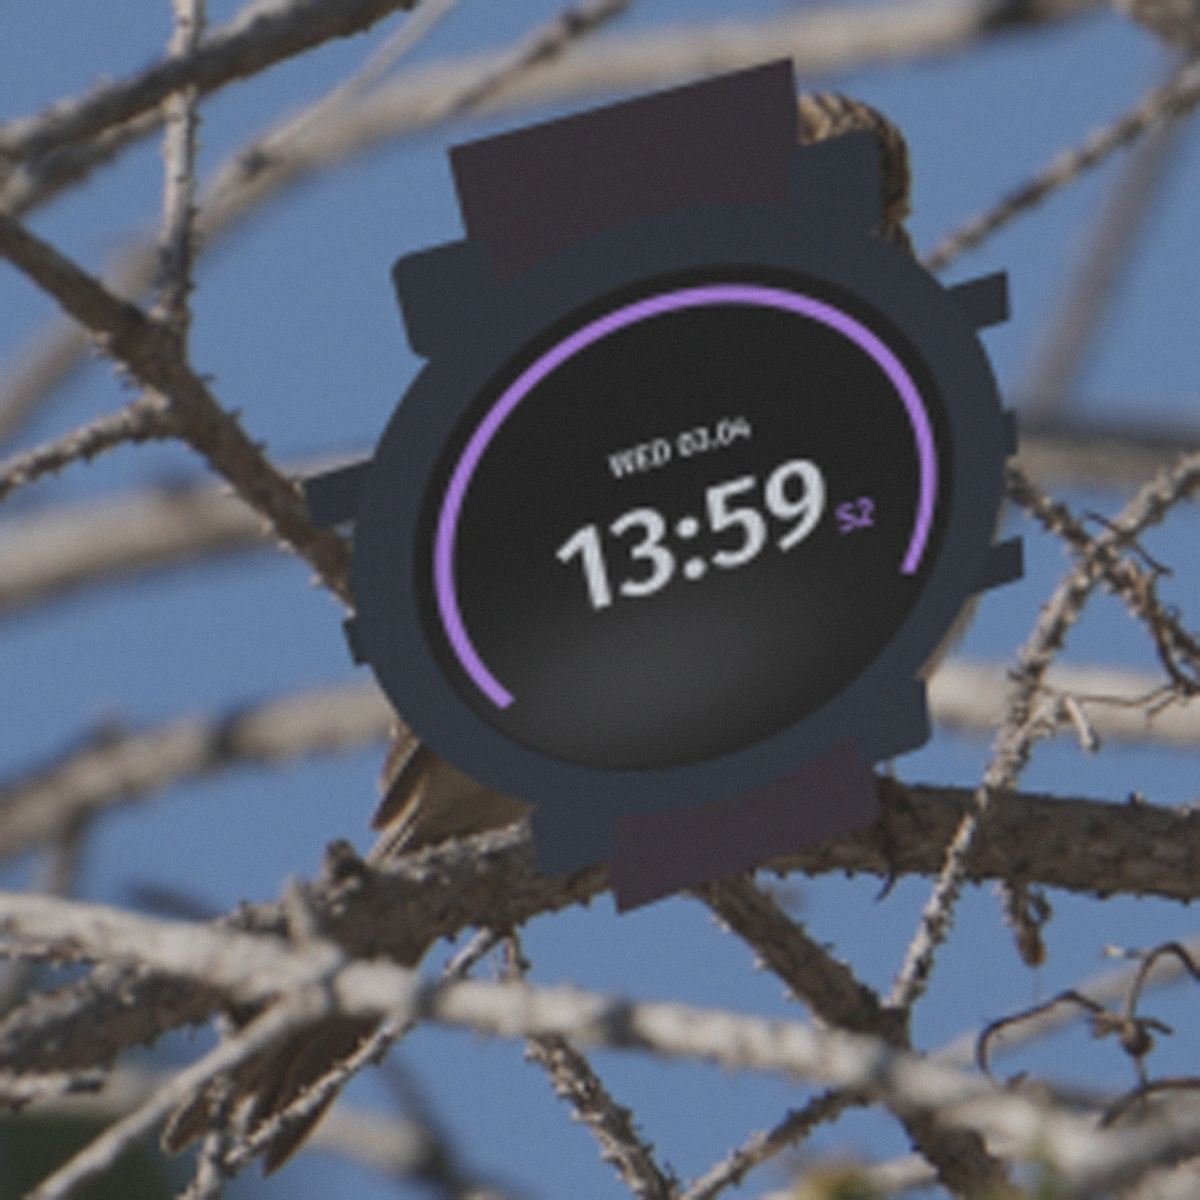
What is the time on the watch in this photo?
13:59:52
